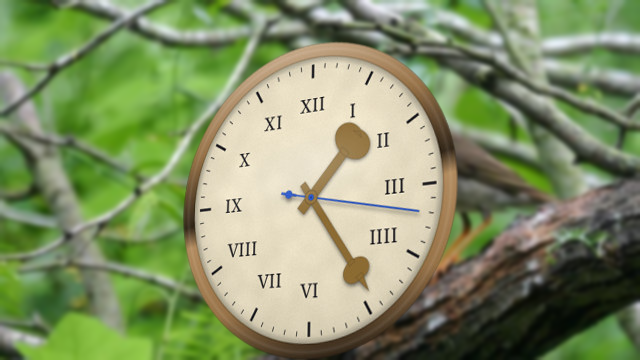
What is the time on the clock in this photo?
1:24:17
